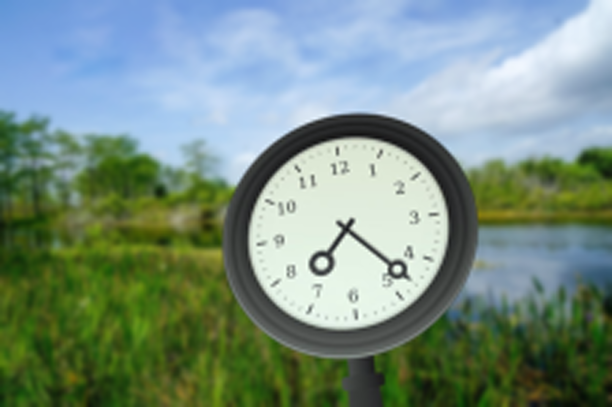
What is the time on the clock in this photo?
7:23
